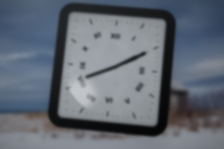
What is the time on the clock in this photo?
8:10
